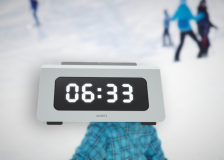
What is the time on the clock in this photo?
6:33
